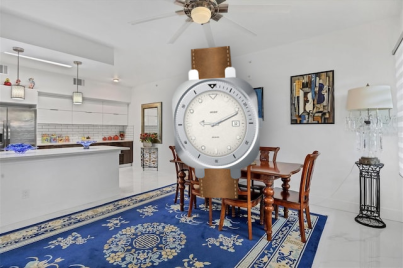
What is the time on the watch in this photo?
9:11
